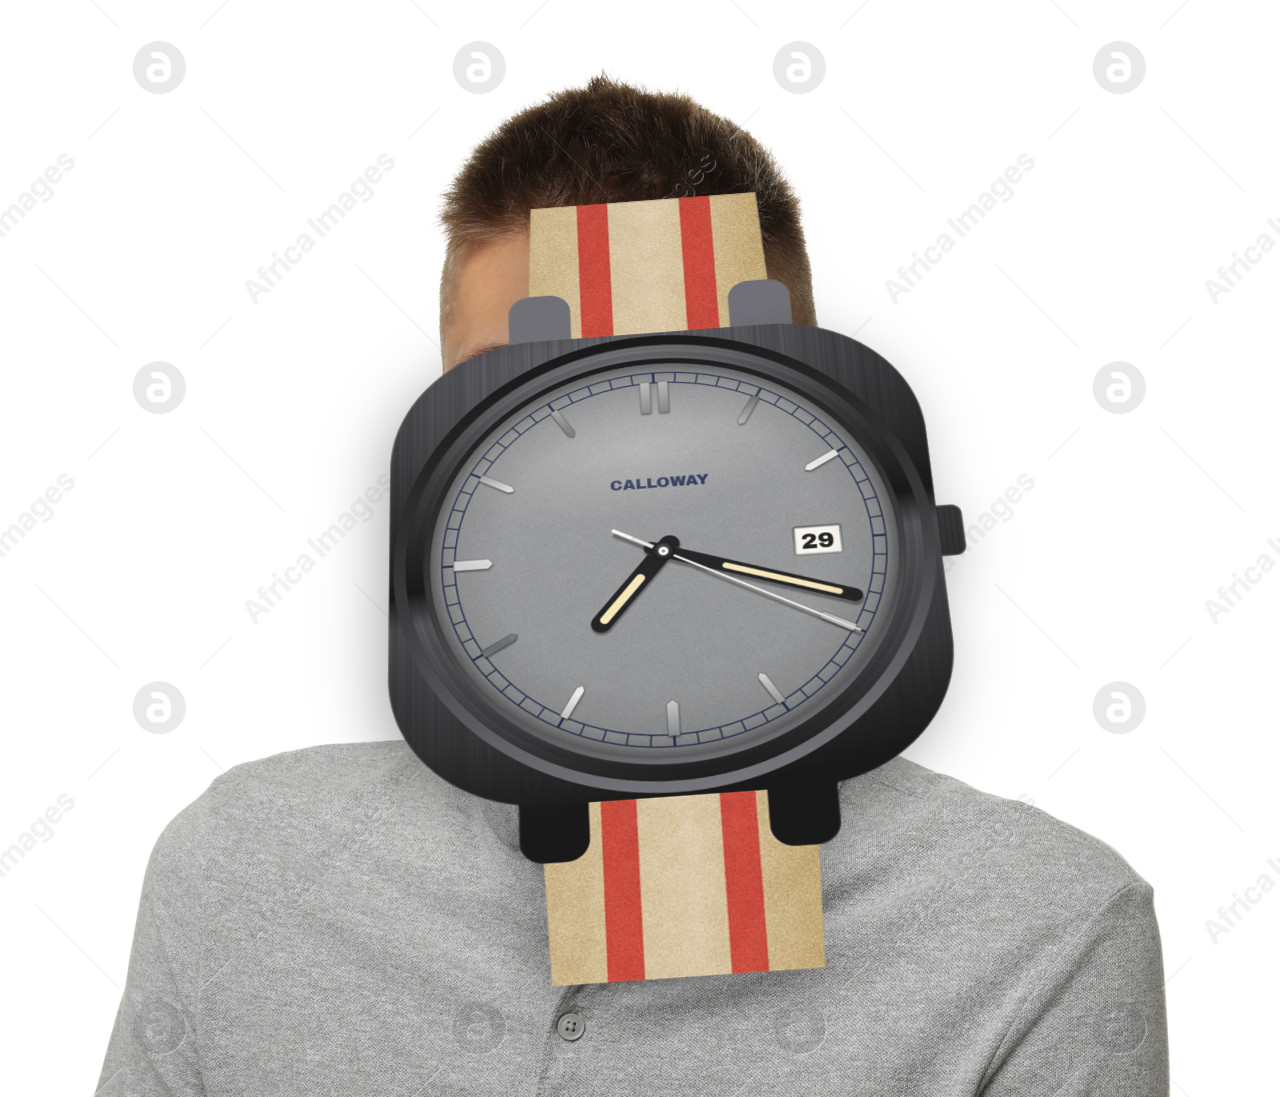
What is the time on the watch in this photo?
7:18:20
